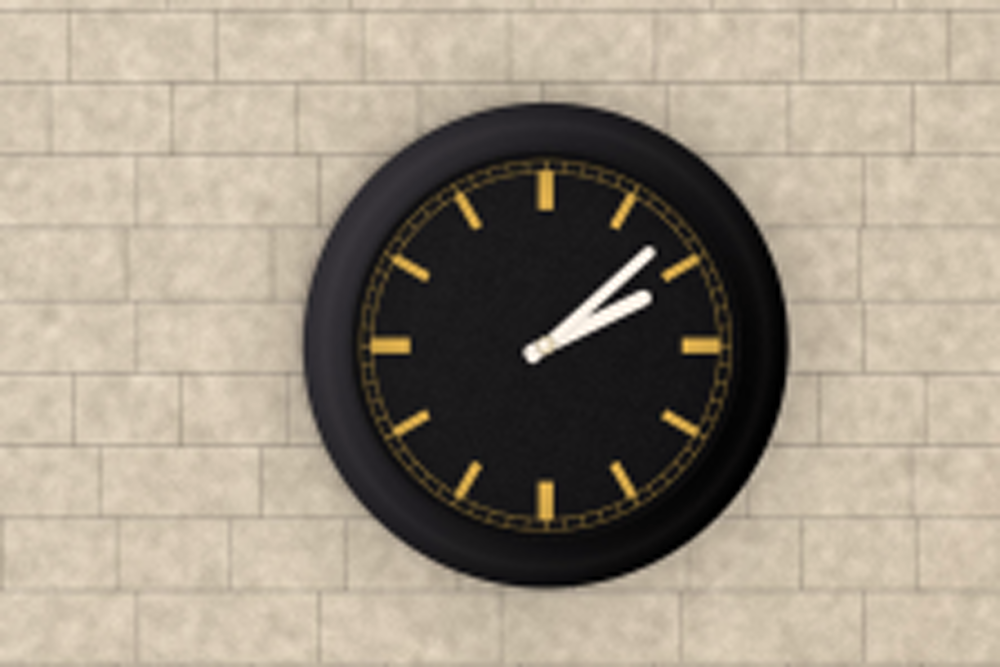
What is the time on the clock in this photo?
2:08
